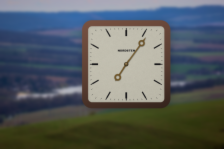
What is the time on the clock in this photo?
7:06
